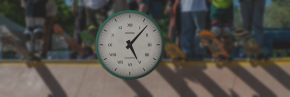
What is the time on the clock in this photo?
5:07
